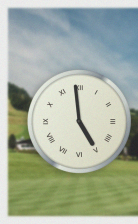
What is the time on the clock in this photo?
4:59
